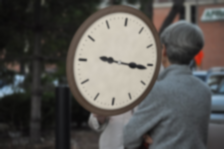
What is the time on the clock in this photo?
9:16
